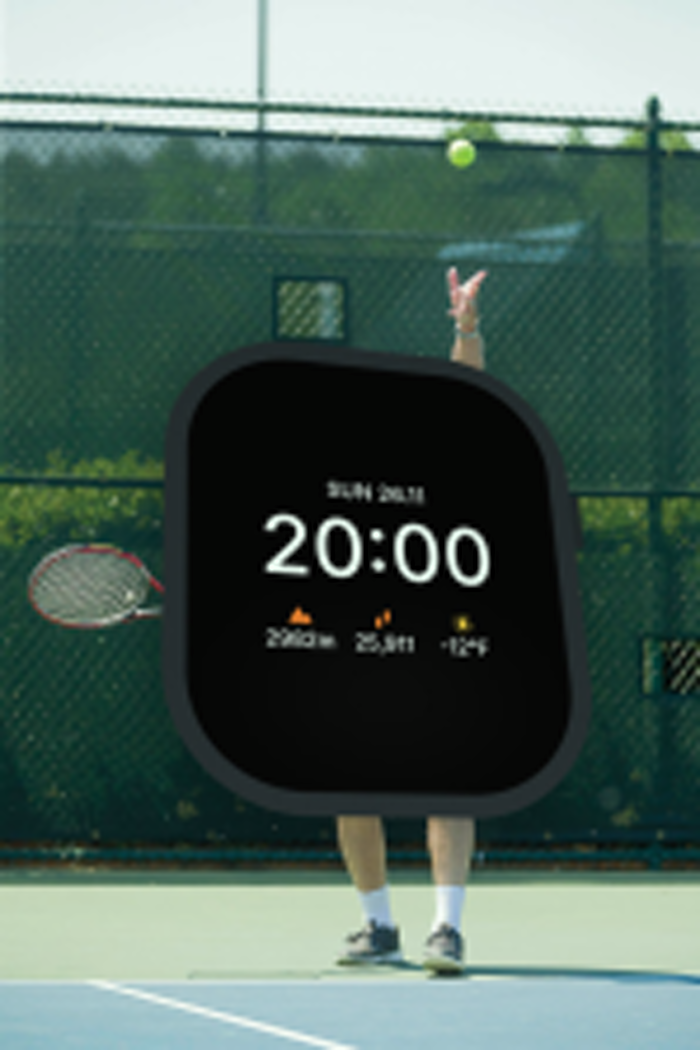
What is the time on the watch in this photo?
20:00
